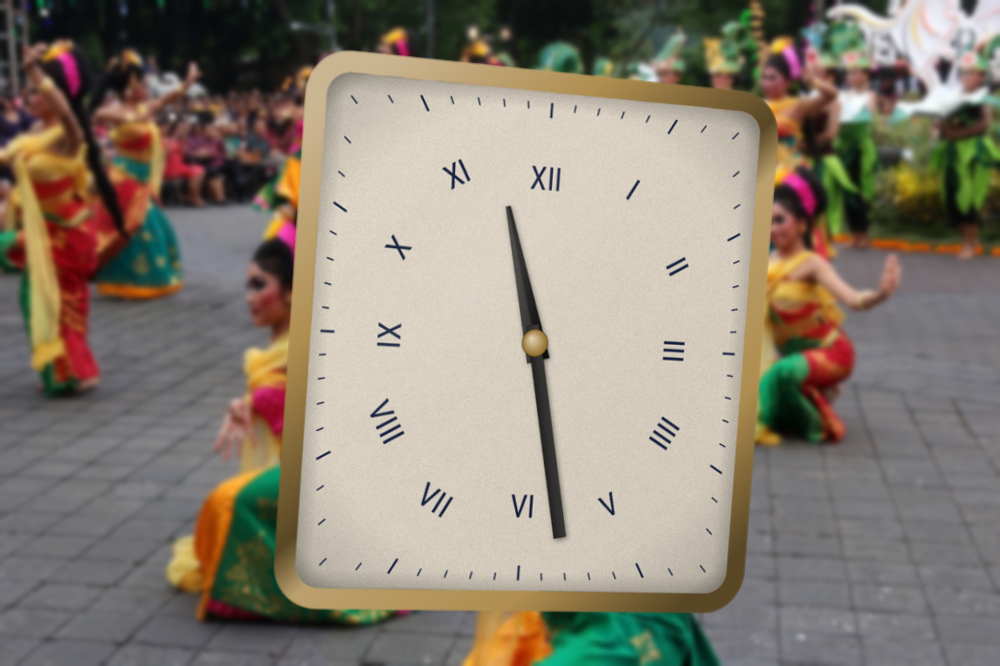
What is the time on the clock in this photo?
11:28
